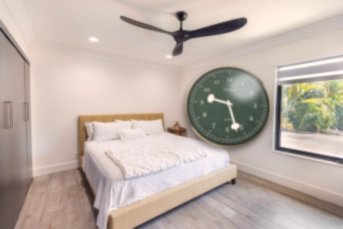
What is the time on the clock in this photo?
9:27
